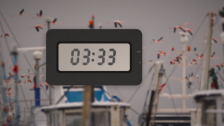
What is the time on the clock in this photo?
3:33
